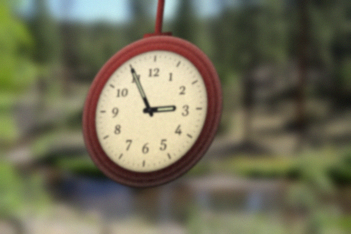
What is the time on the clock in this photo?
2:55
